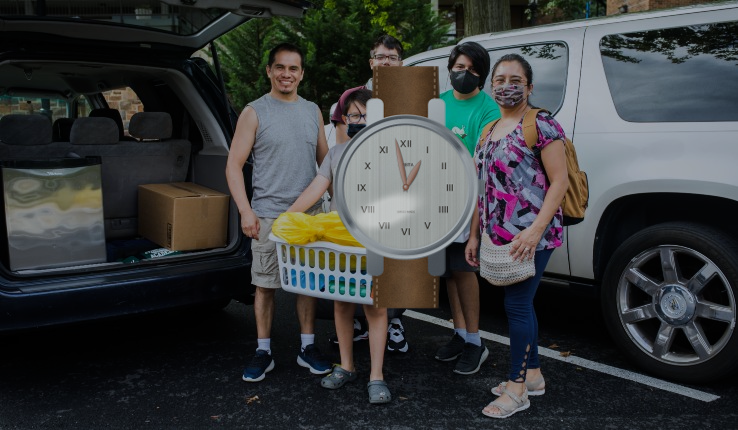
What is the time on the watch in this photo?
12:58
